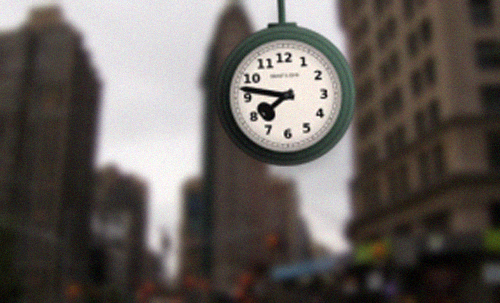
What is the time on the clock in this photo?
7:47
